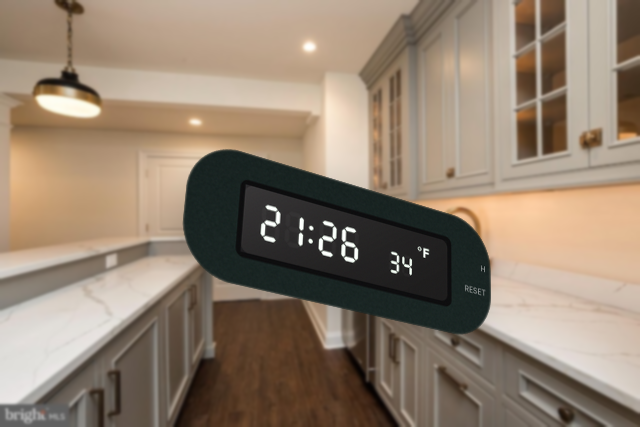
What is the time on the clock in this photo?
21:26
